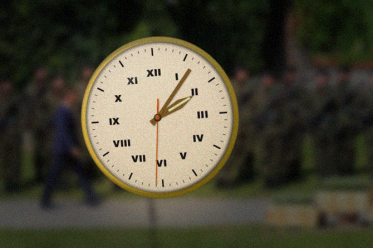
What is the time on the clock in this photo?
2:06:31
